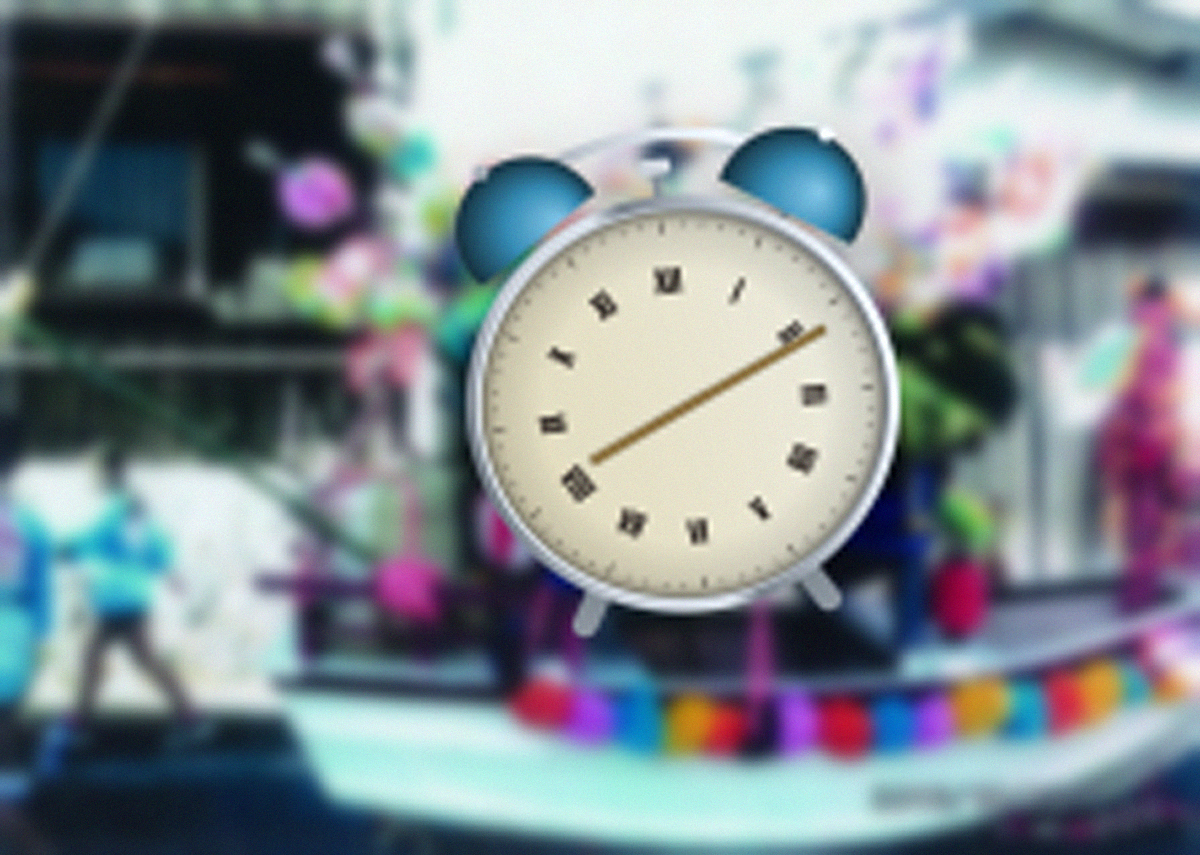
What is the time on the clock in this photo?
8:11
